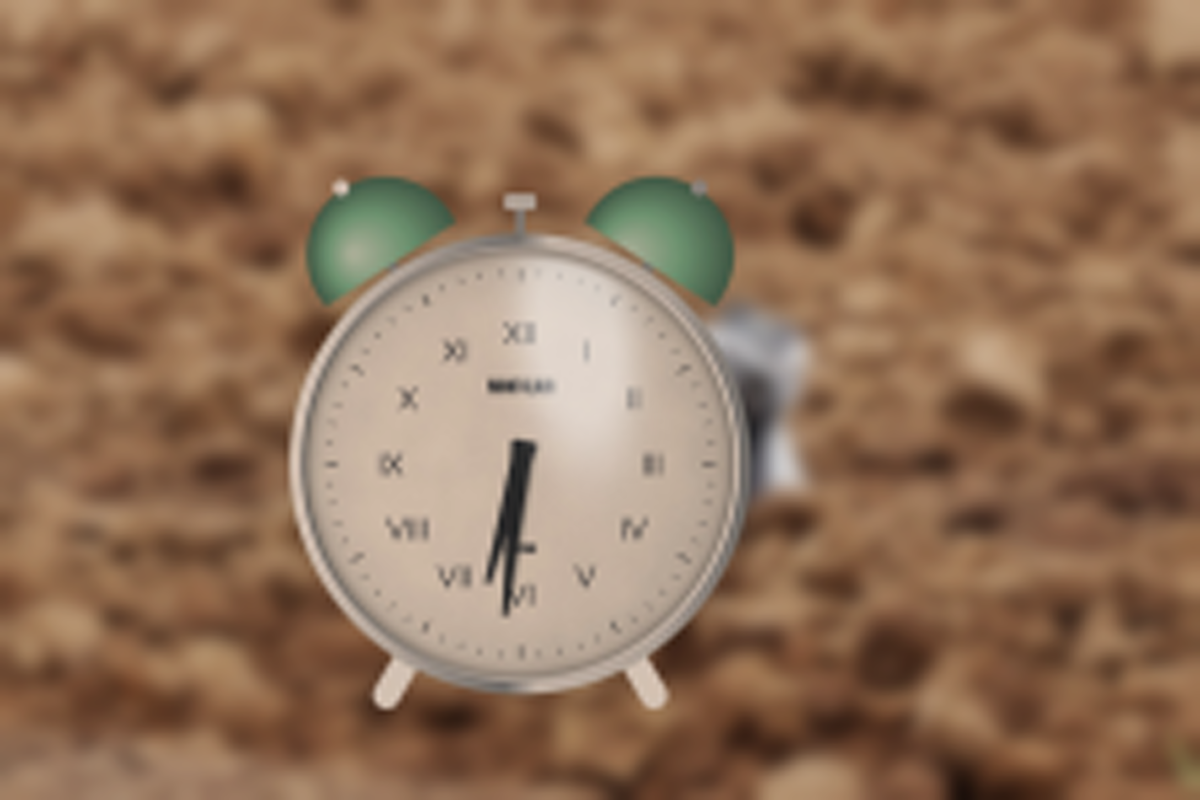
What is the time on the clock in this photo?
6:31
